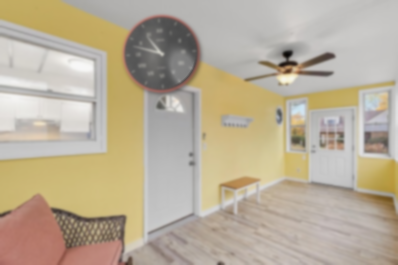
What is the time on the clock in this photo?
10:48
